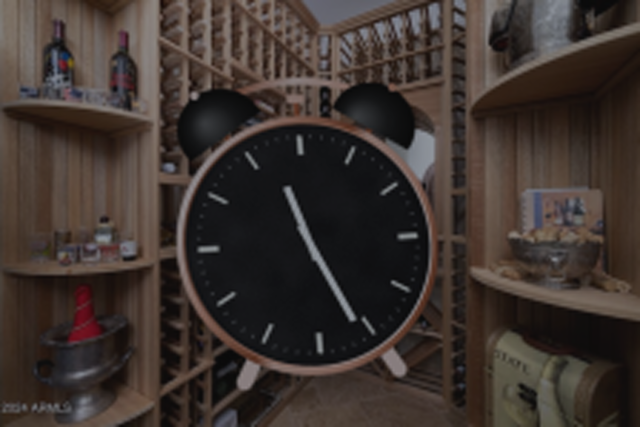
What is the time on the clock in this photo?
11:26
